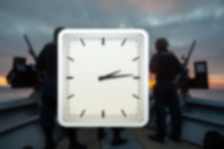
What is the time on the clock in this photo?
2:14
